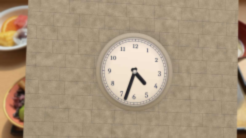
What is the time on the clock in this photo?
4:33
